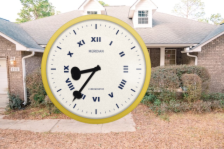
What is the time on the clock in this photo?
8:36
